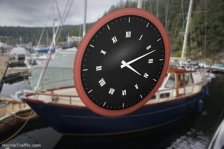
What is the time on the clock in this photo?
4:12
